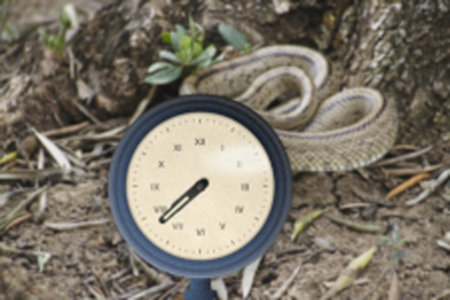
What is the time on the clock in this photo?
7:38
